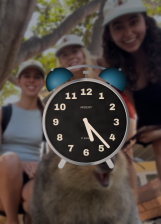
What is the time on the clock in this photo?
5:23
